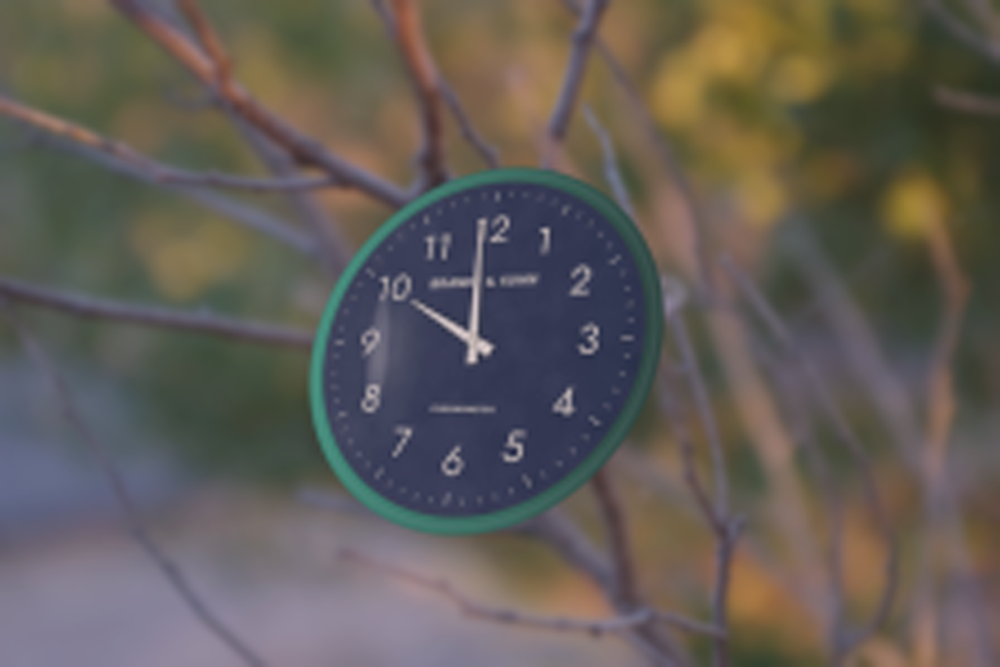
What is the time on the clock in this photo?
9:59
